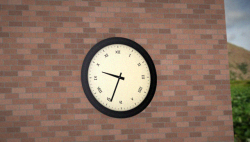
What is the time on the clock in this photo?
9:34
